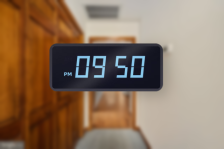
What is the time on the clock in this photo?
9:50
